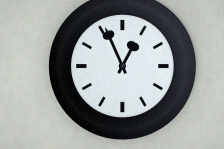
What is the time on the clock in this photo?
12:56
